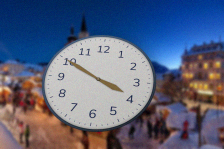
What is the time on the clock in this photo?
3:50
